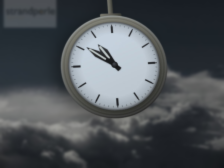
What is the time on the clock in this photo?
10:51
